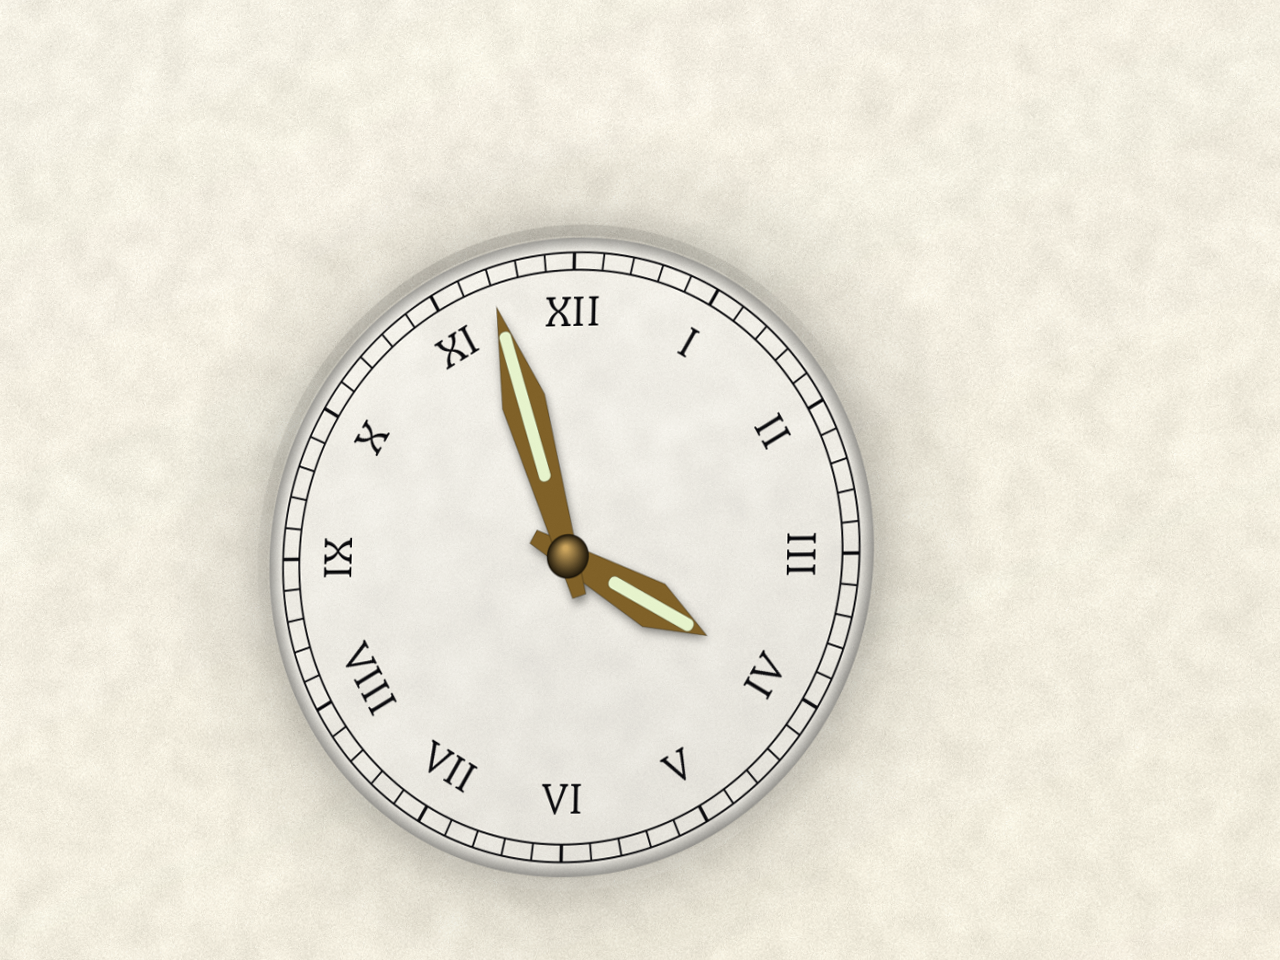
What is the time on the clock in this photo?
3:57
